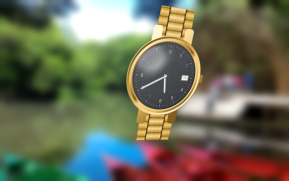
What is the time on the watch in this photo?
5:40
